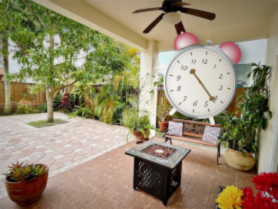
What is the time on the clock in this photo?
10:22
